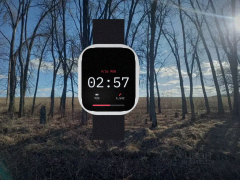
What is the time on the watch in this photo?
2:57
